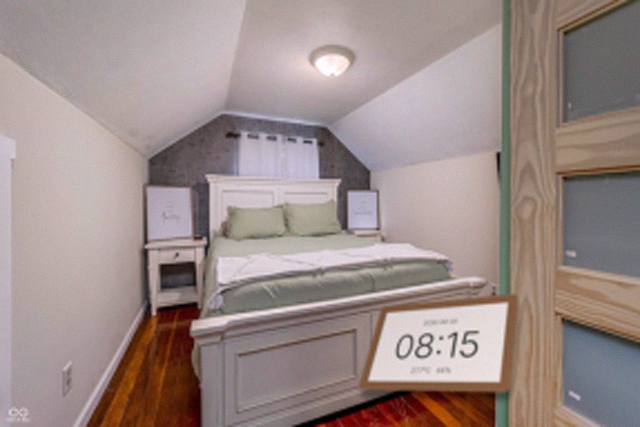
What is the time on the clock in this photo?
8:15
